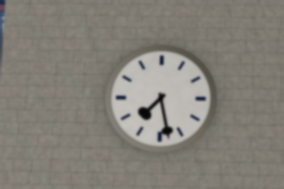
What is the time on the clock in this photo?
7:28
